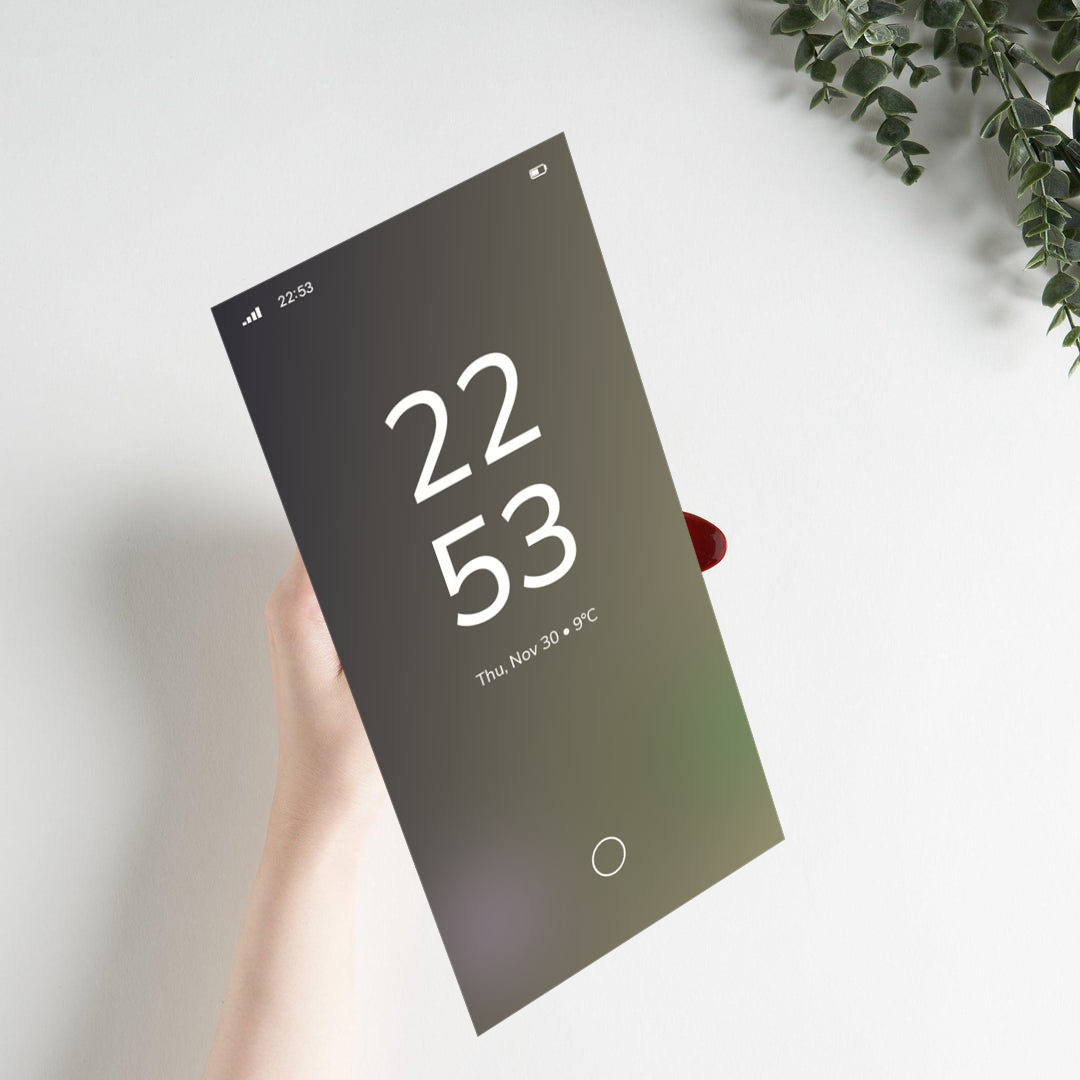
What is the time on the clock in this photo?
22:53
